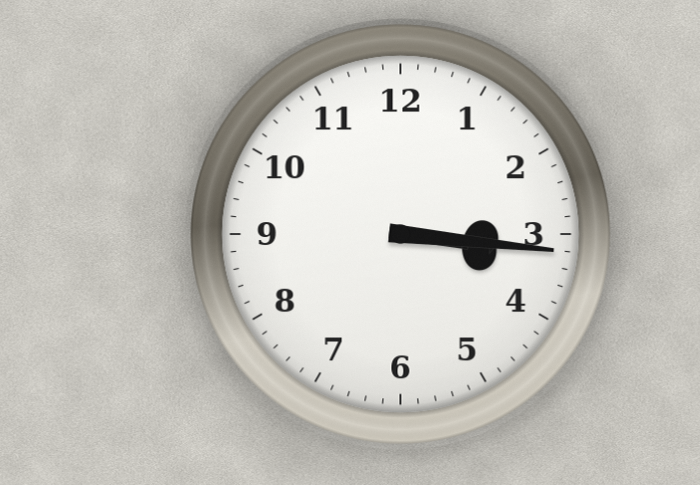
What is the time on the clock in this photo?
3:16
